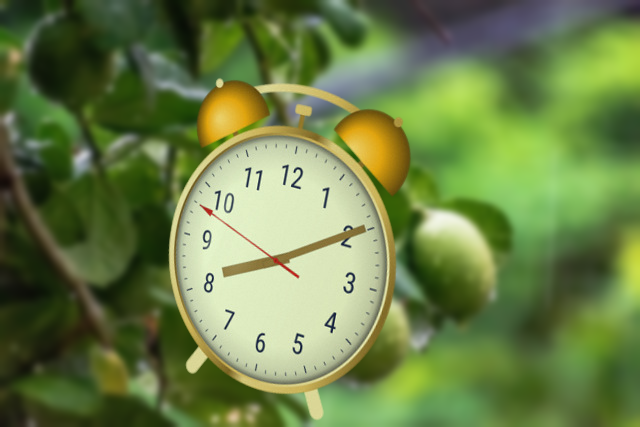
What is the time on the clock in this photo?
8:09:48
